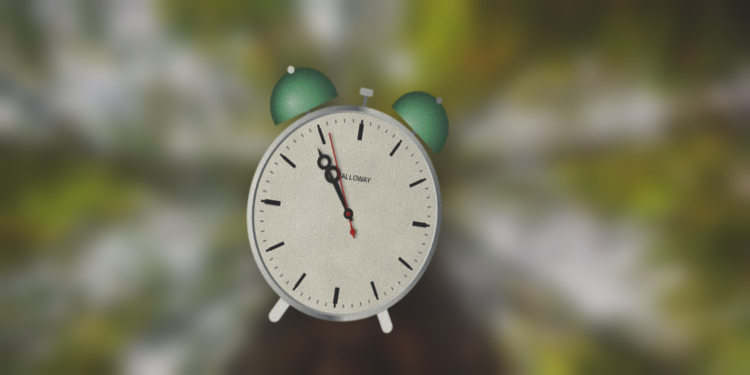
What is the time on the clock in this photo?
10:53:56
